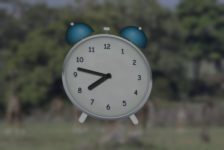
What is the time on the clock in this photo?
7:47
